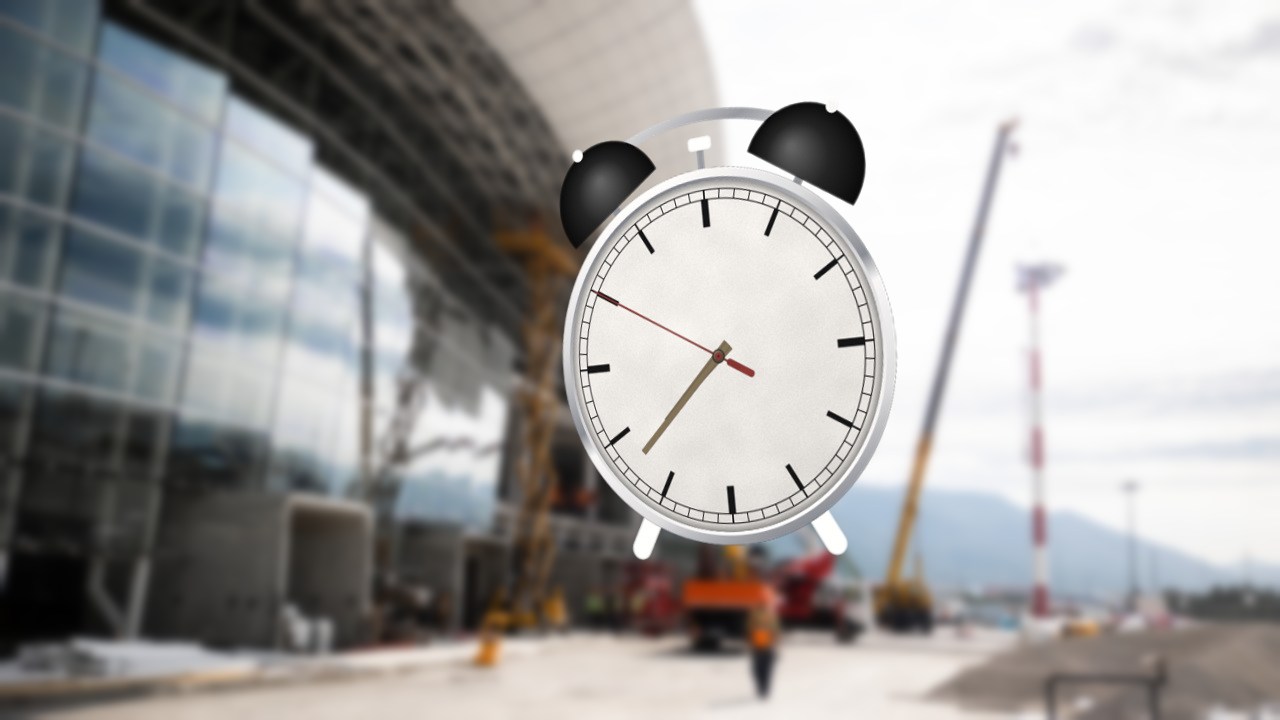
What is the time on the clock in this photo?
7:37:50
